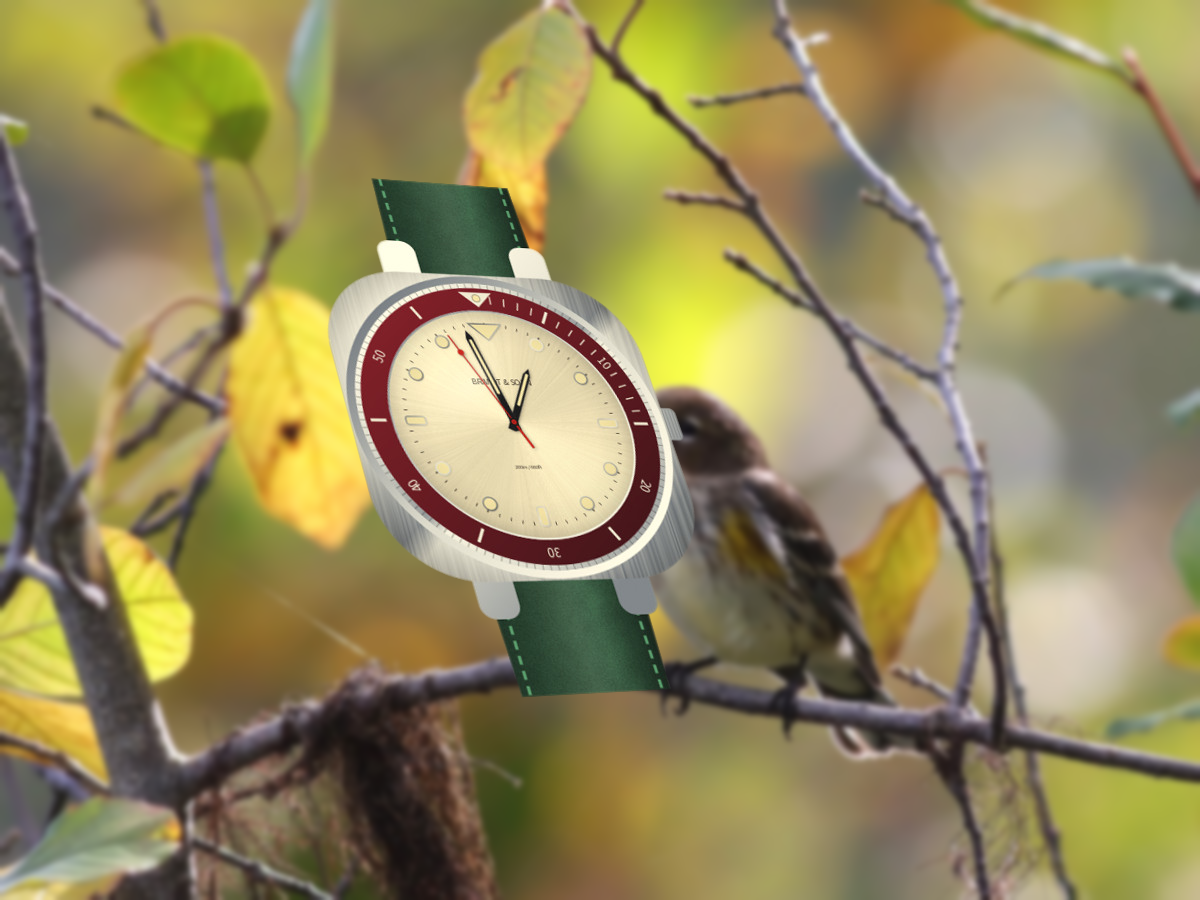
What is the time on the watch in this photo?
12:57:56
